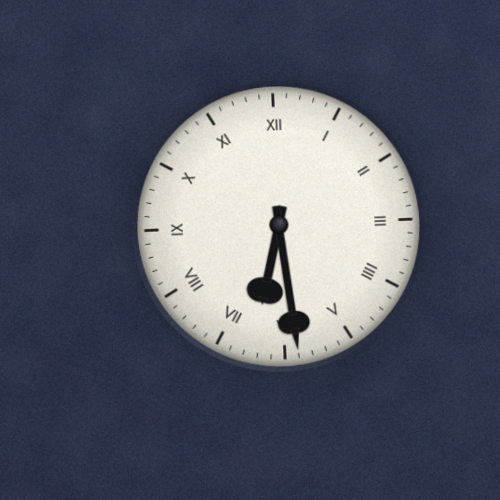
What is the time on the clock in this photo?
6:29
